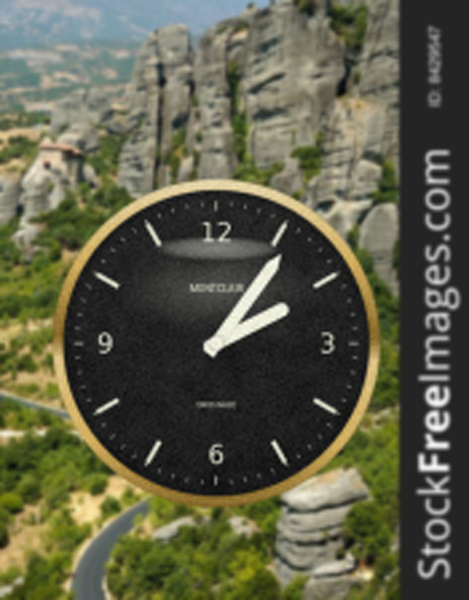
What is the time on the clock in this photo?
2:06
